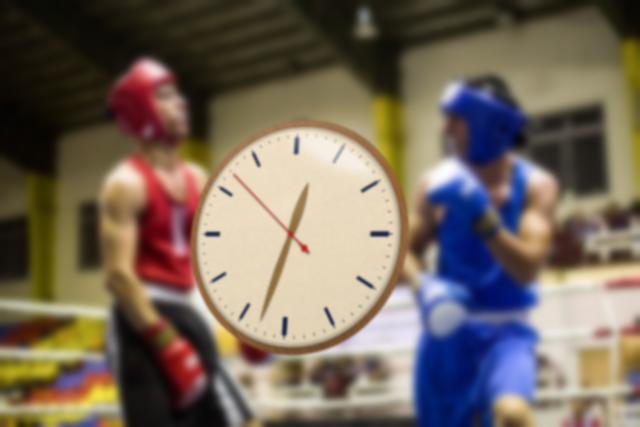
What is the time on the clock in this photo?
12:32:52
